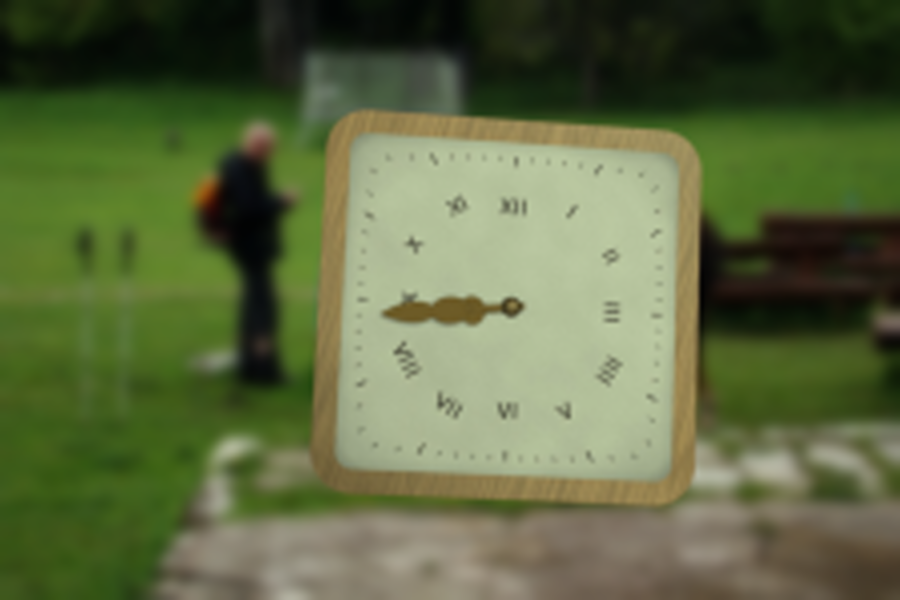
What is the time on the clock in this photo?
8:44
